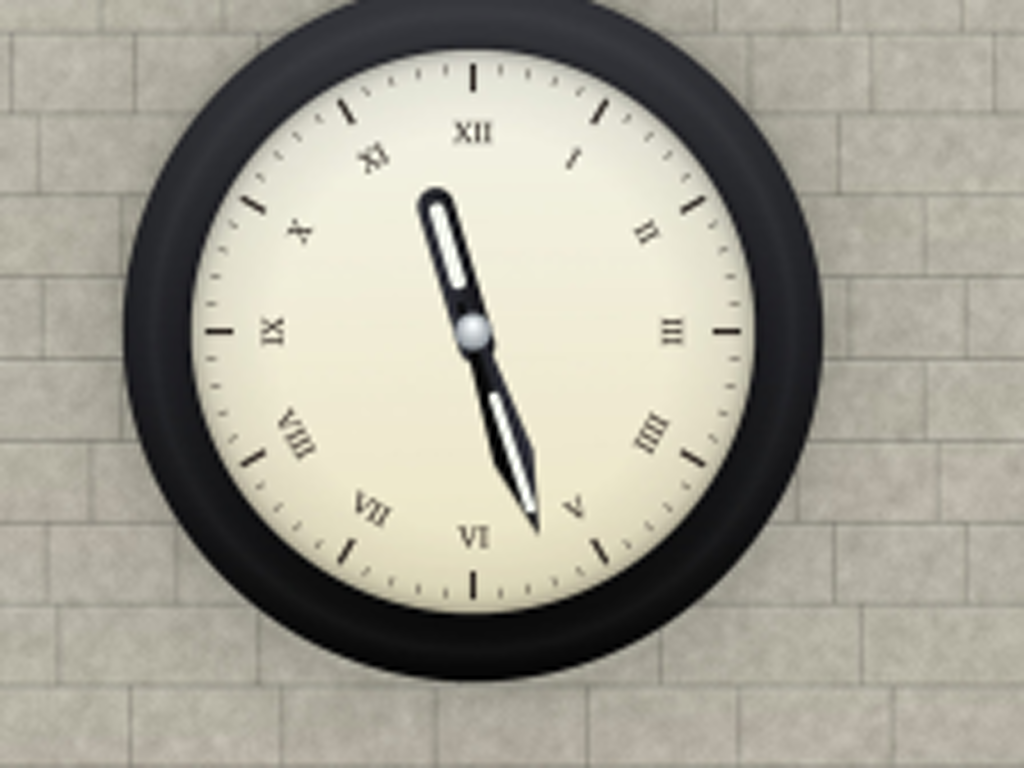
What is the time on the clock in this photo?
11:27
